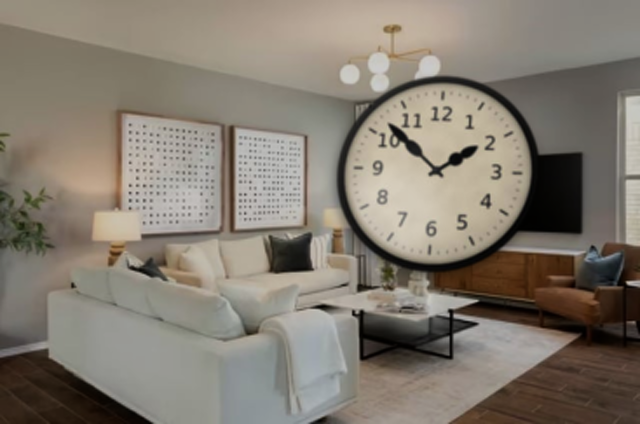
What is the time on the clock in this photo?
1:52
